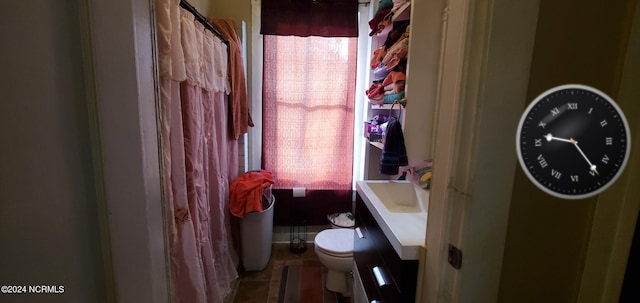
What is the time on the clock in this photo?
9:24
